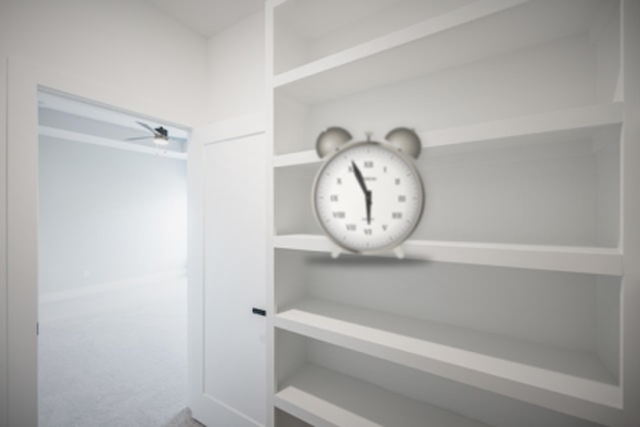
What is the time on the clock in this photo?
5:56
